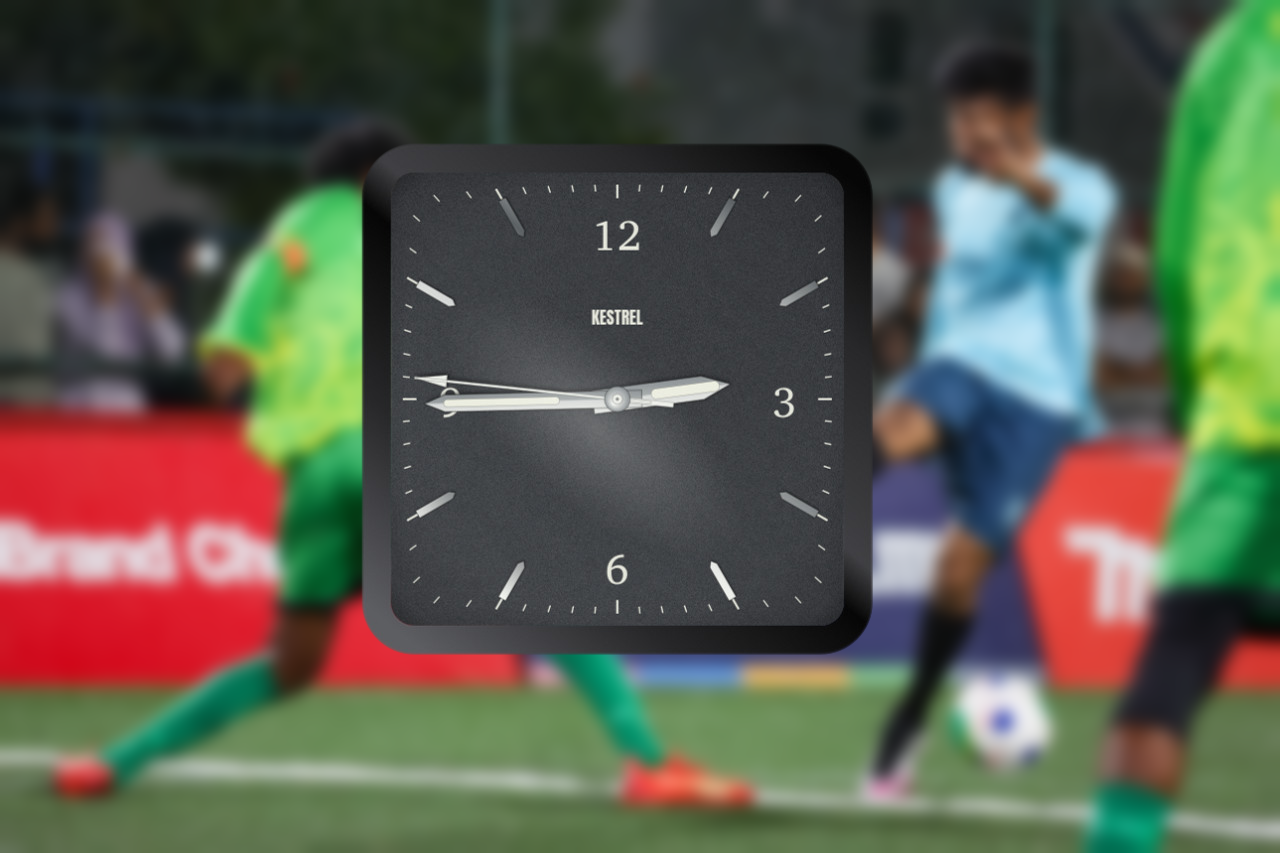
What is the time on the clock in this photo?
2:44:46
